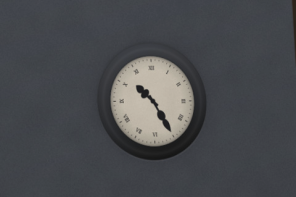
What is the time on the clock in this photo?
10:25
